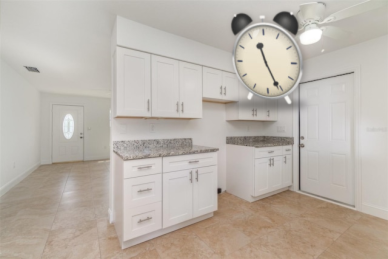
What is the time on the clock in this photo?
11:26
